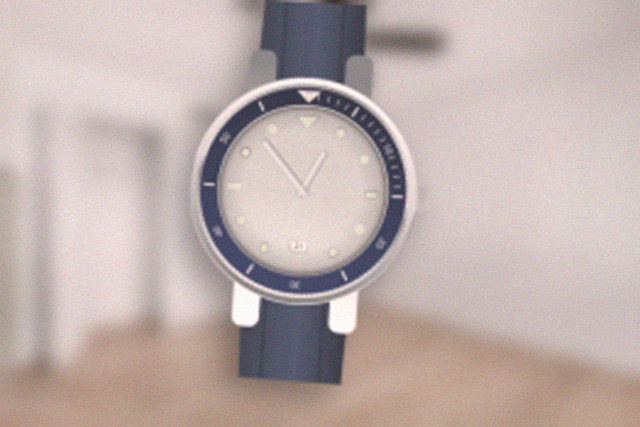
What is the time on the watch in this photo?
12:53
